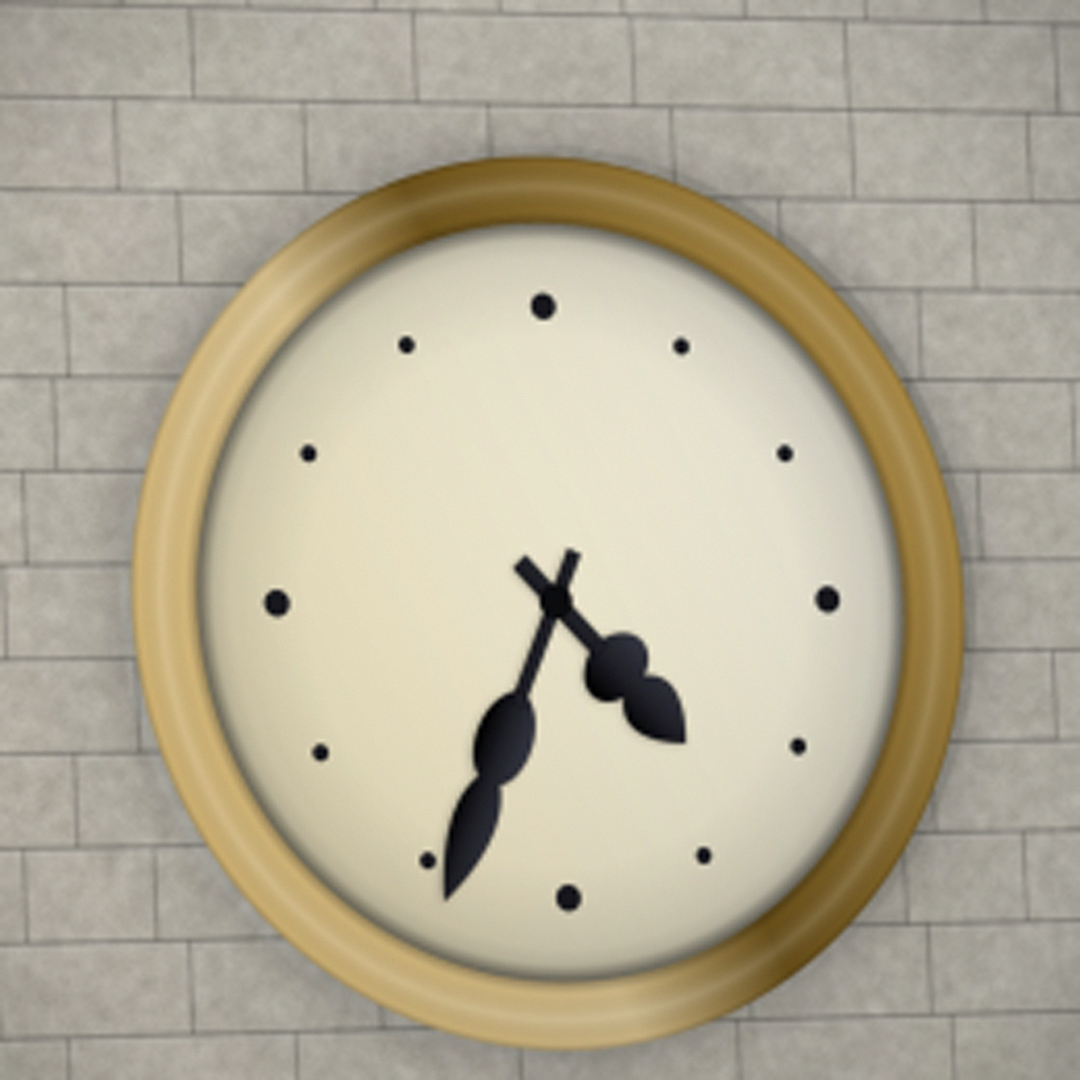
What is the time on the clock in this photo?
4:34
